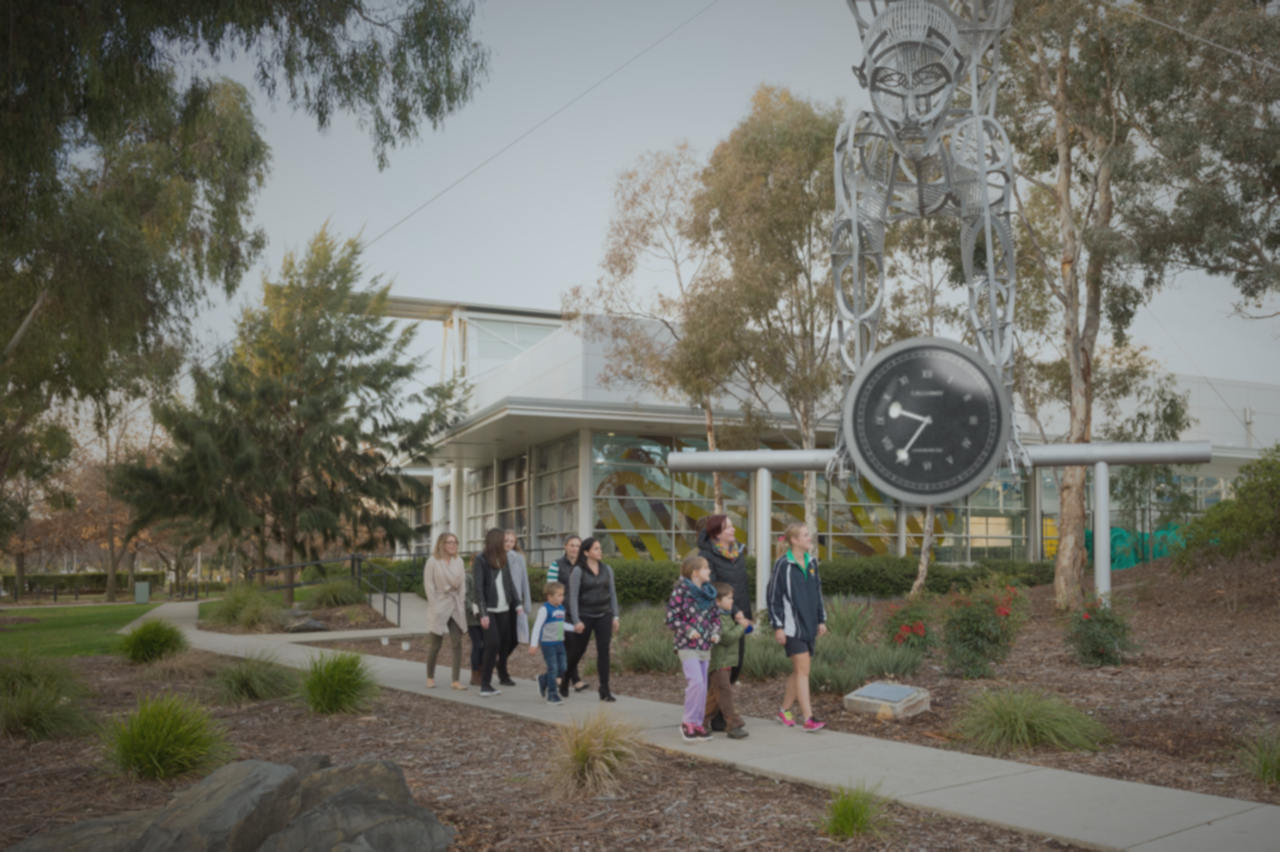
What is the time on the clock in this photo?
9:36
